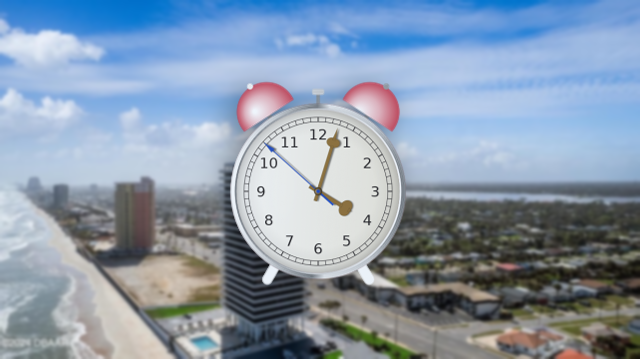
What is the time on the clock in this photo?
4:02:52
